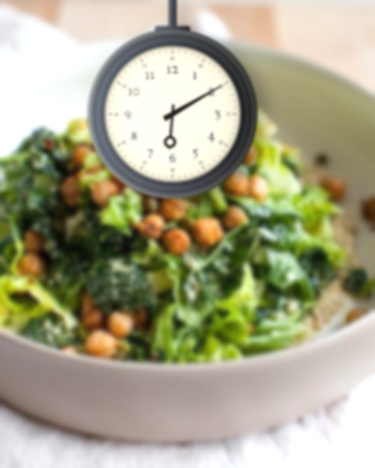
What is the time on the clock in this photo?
6:10
